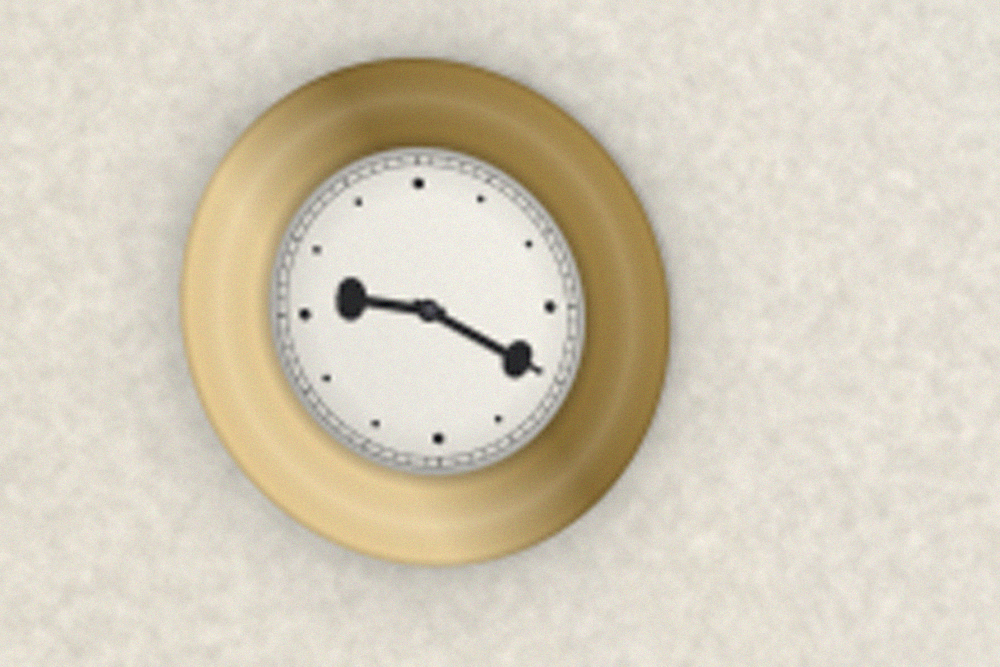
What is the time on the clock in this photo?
9:20
